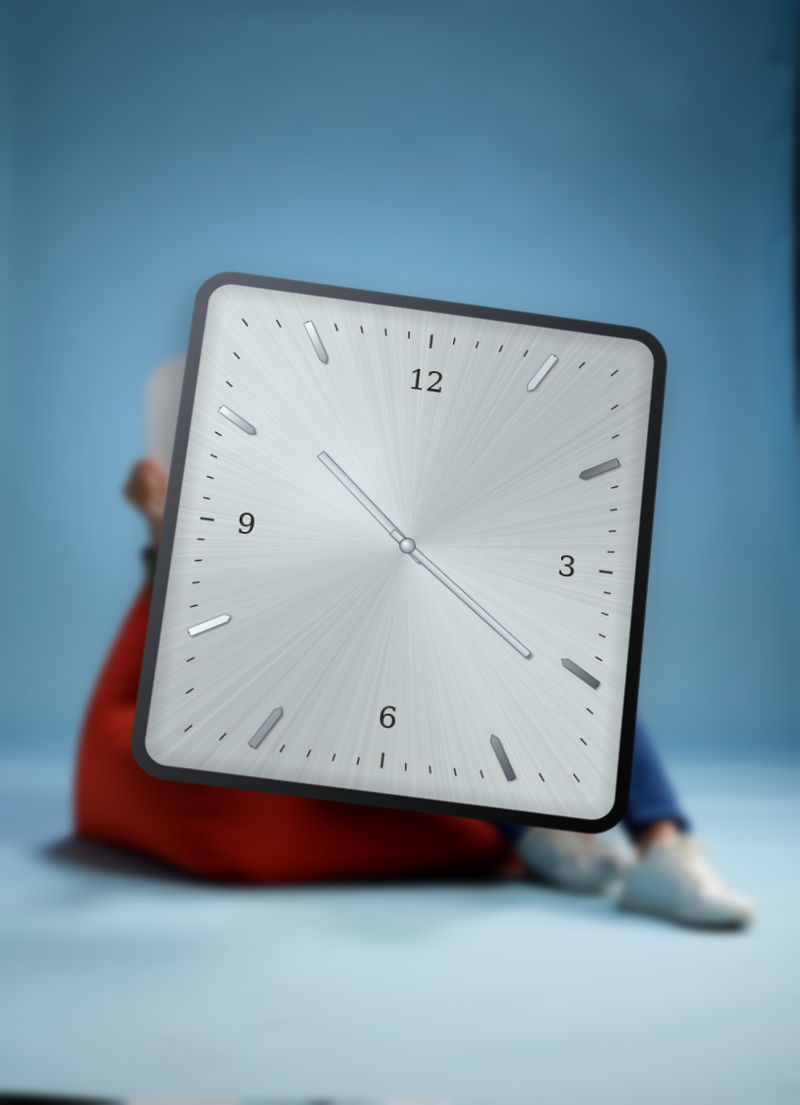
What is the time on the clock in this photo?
10:21
